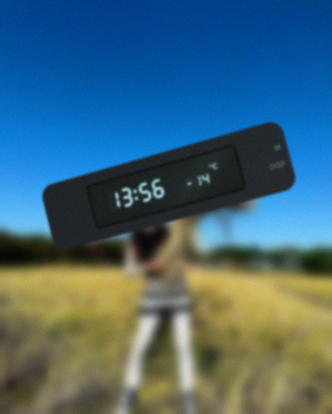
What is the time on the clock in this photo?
13:56
